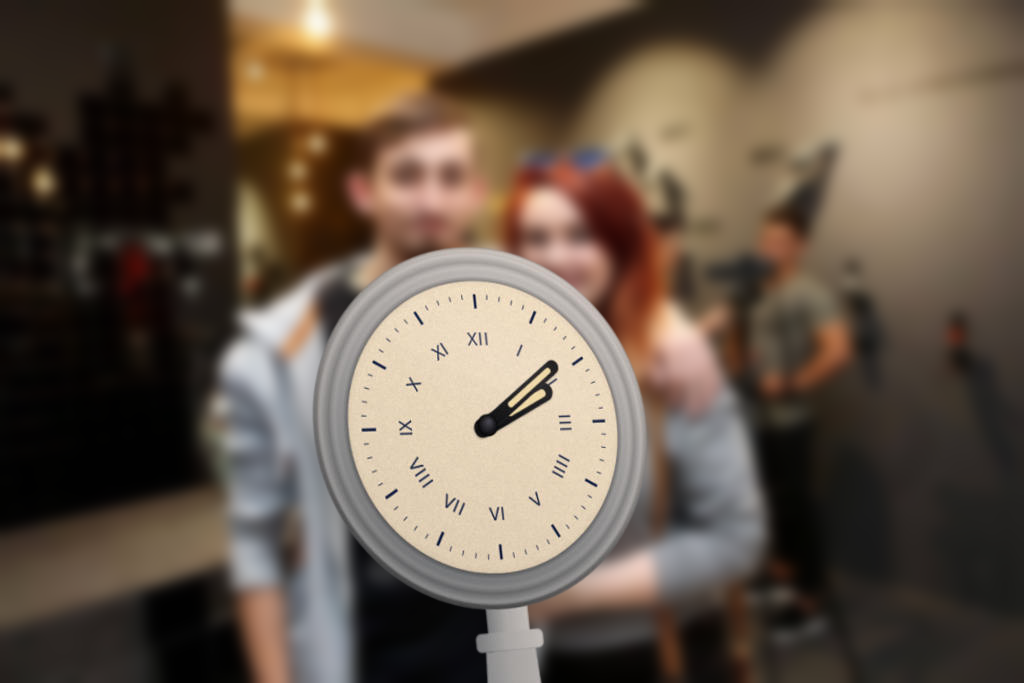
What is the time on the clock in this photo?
2:09
